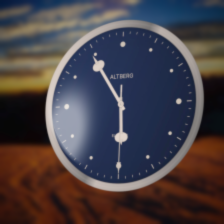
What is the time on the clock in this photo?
5:54:30
